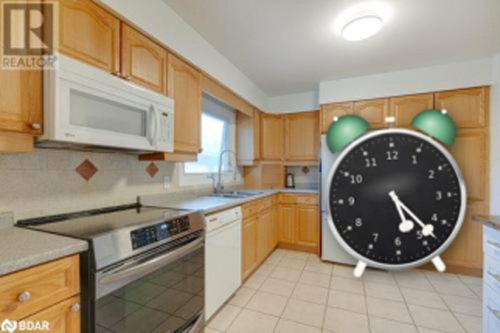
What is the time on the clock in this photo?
5:23
